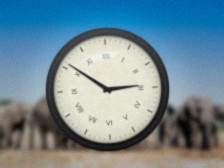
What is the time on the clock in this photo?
2:51
